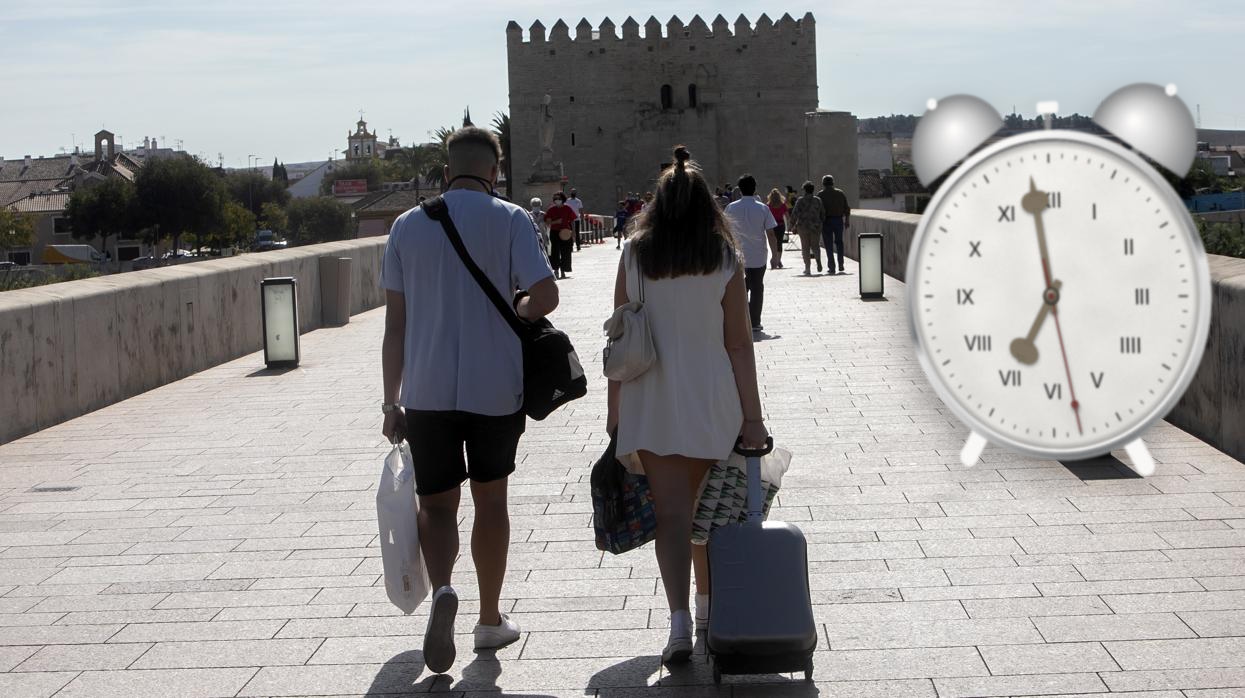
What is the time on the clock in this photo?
6:58:28
